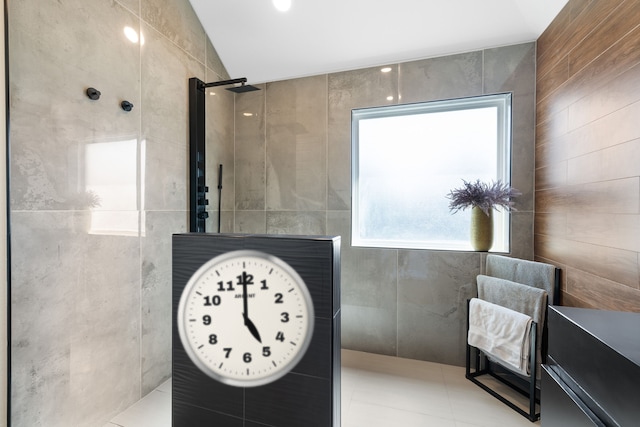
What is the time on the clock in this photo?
5:00
